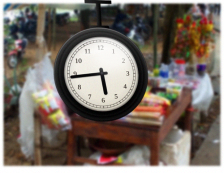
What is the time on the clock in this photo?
5:44
